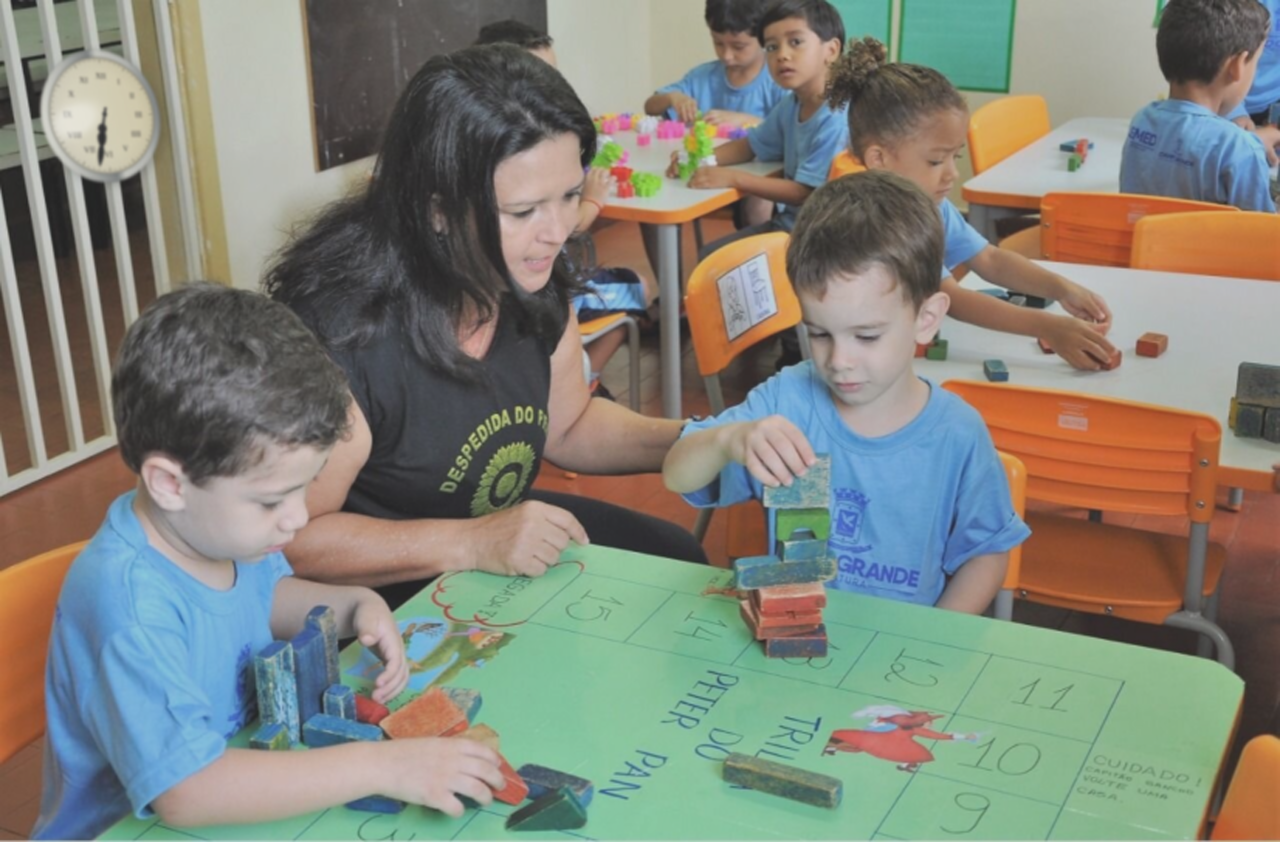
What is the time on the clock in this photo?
6:32
